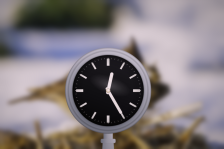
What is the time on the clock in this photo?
12:25
